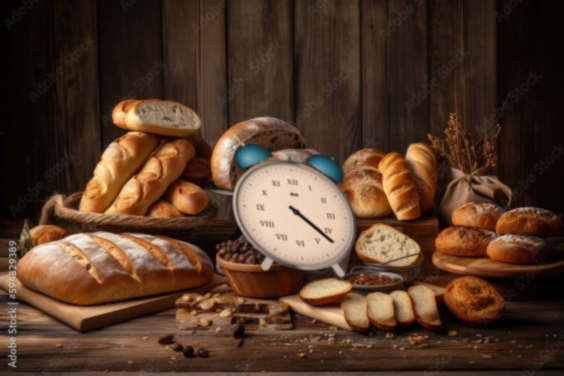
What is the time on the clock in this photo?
4:22
